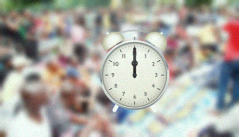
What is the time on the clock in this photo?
12:00
